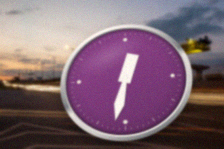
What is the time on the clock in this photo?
12:32
